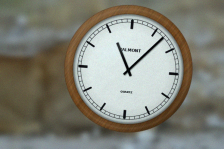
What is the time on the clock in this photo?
11:07
